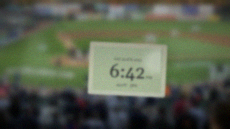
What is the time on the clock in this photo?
6:42
